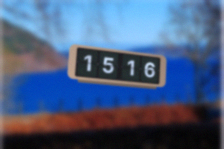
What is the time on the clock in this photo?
15:16
